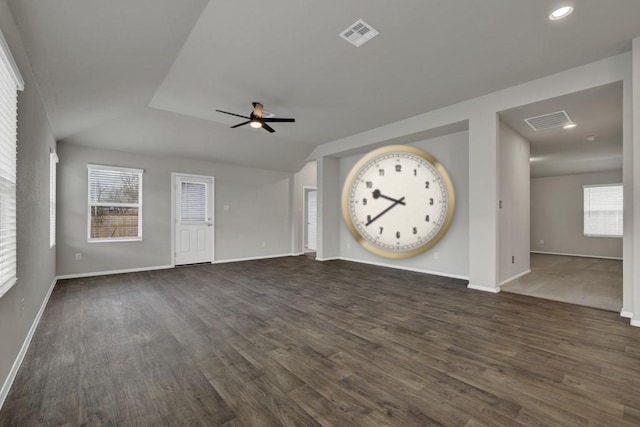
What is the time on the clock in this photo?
9:39
